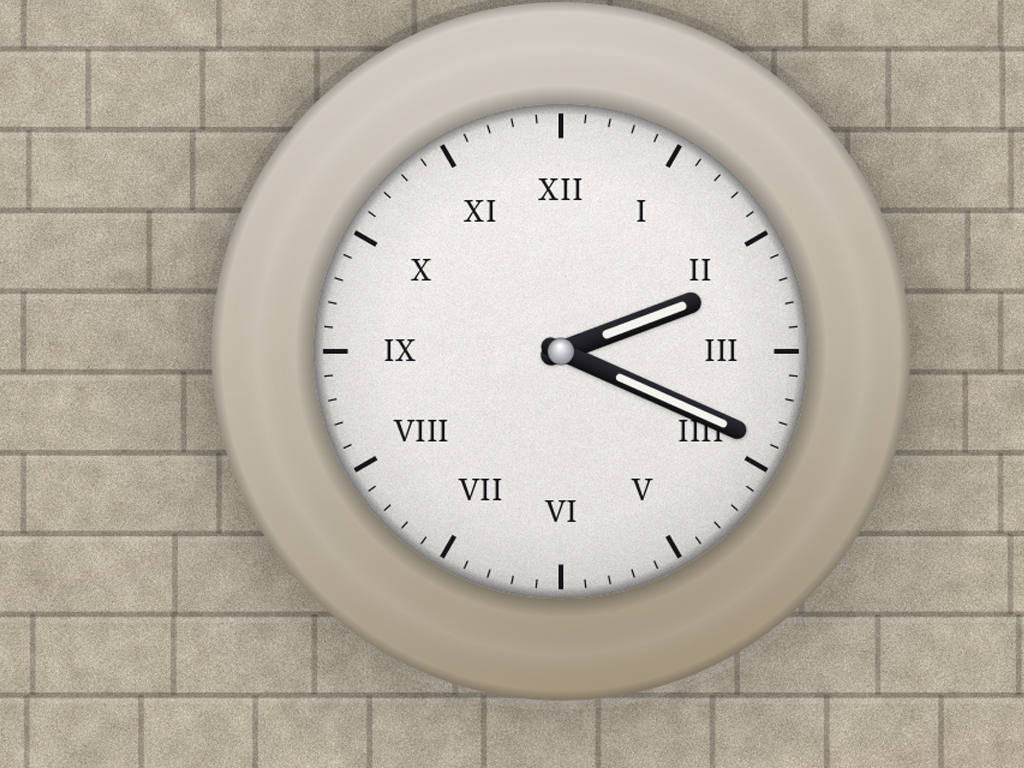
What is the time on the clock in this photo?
2:19
